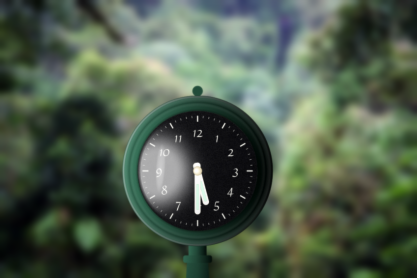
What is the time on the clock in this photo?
5:30
